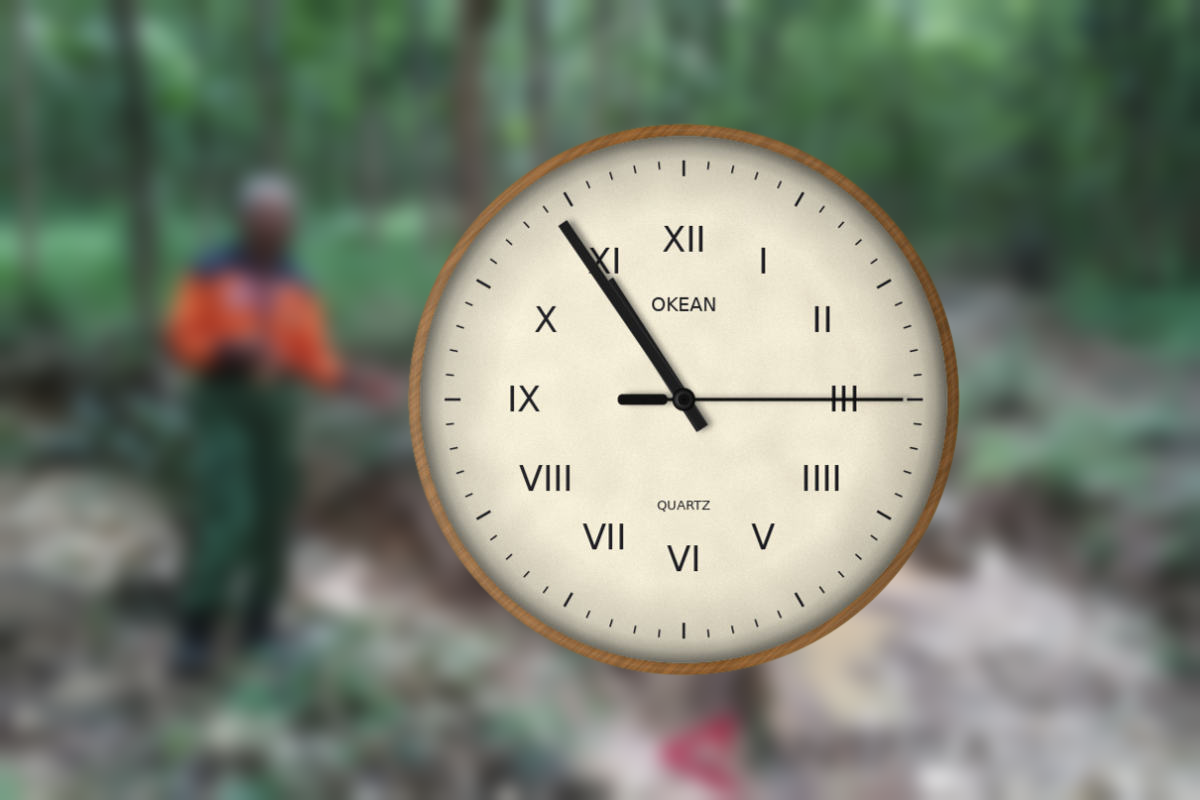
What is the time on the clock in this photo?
10:54:15
